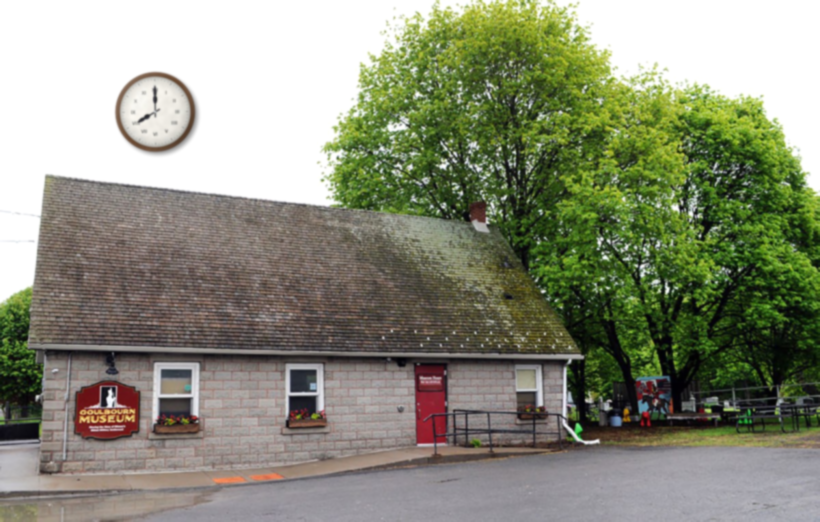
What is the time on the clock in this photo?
8:00
